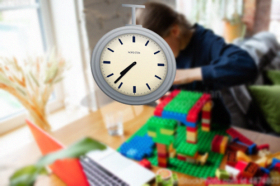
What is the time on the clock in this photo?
7:37
